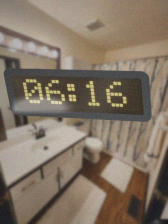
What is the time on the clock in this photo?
6:16
